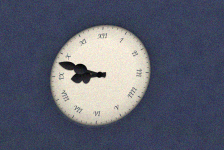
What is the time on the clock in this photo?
8:48
